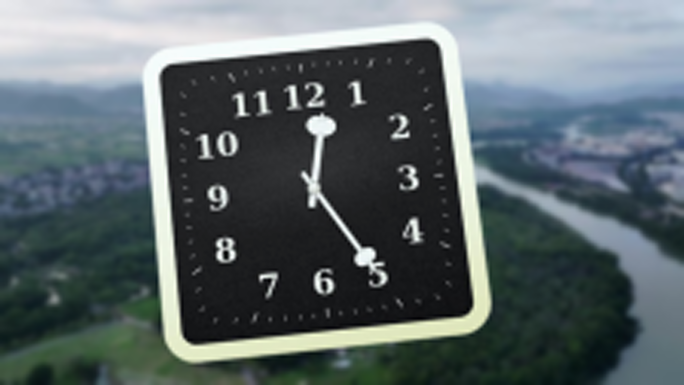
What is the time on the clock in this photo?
12:25
